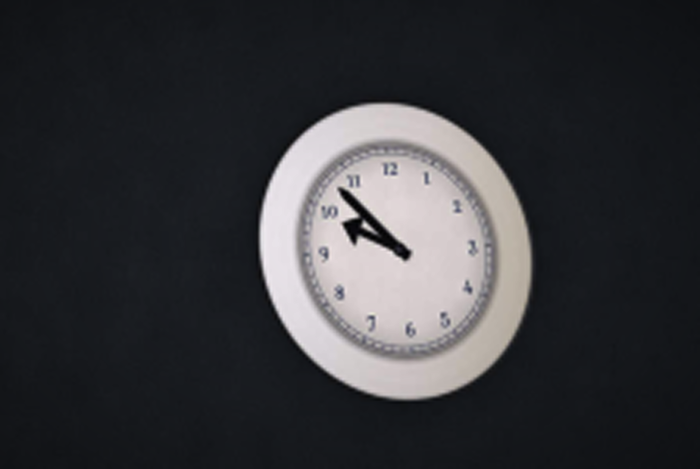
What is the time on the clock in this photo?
9:53
